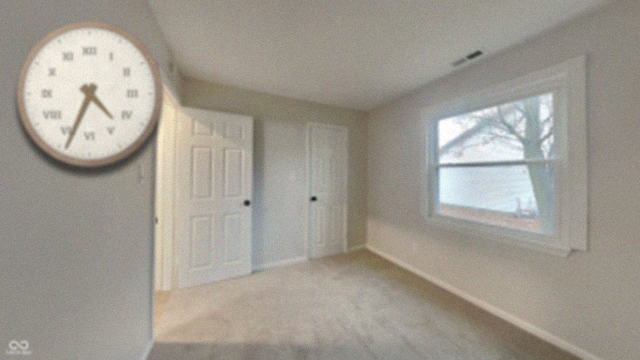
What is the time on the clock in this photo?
4:34
